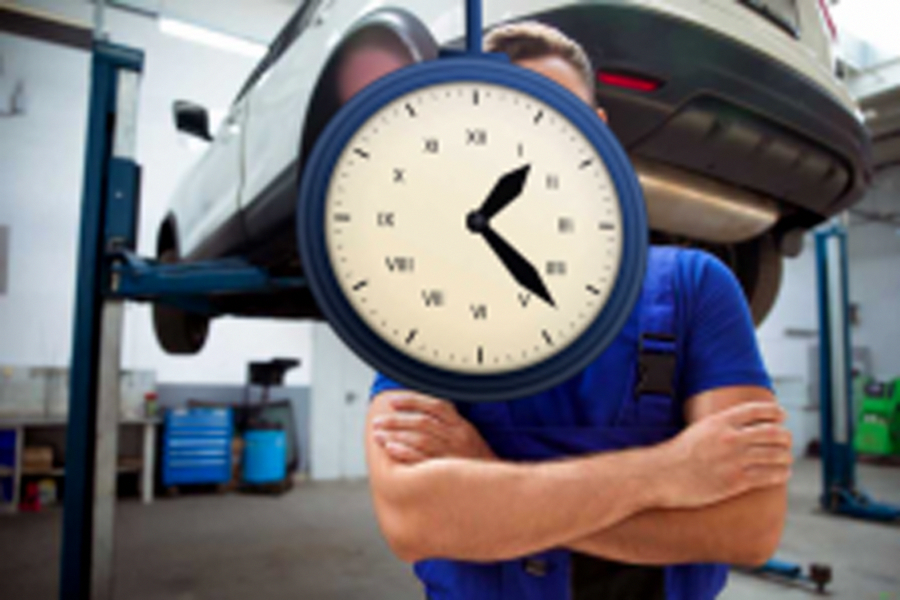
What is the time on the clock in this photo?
1:23
